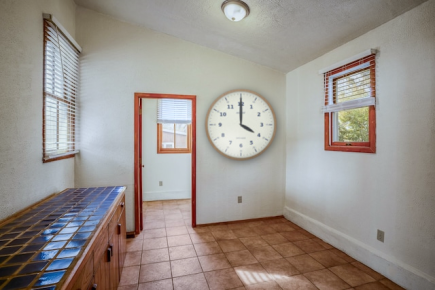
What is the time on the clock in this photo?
4:00
